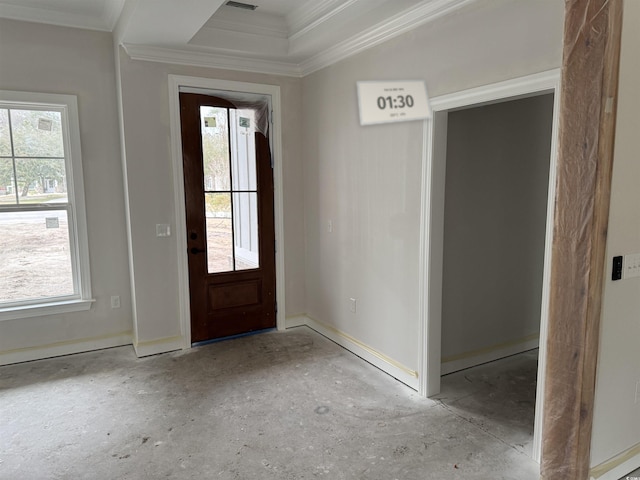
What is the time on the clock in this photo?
1:30
